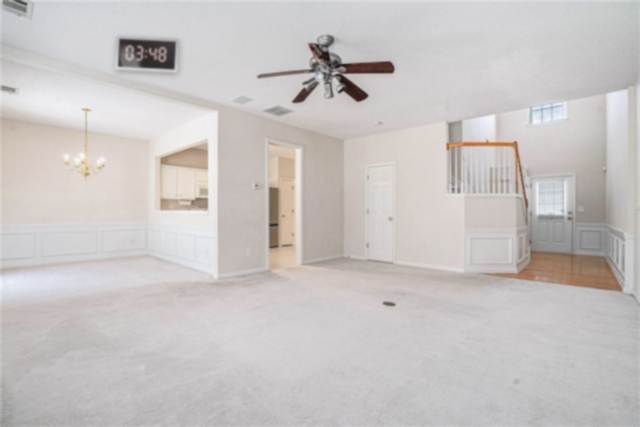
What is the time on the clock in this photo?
3:48
